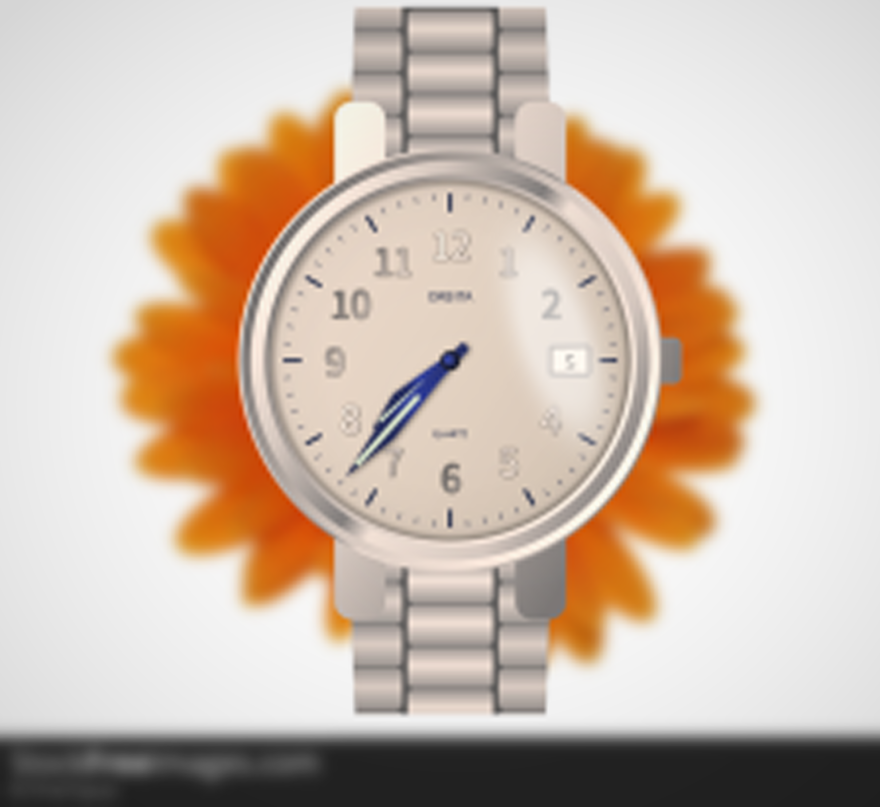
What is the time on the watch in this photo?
7:37
